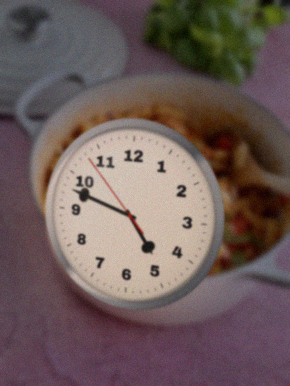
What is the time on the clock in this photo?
4:47:53
